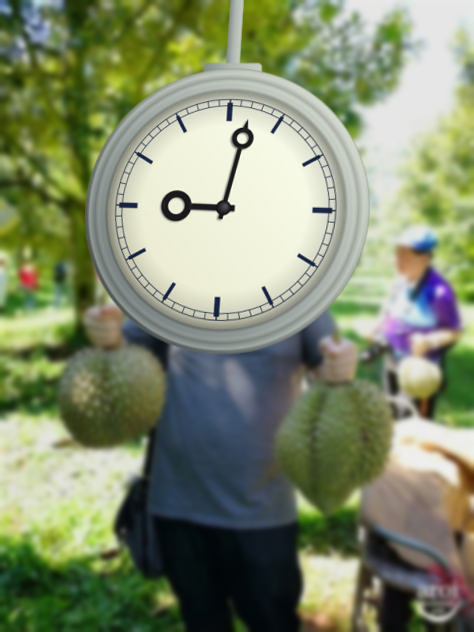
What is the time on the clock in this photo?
9:02
